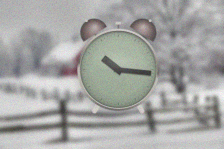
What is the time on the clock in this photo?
10:16
